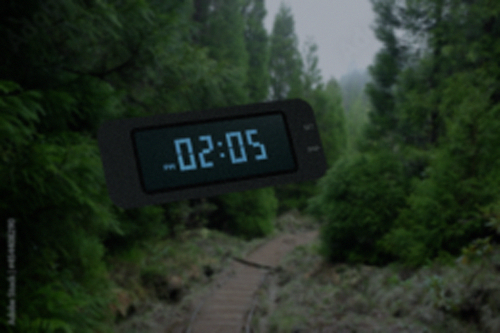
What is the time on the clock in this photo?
2:05
